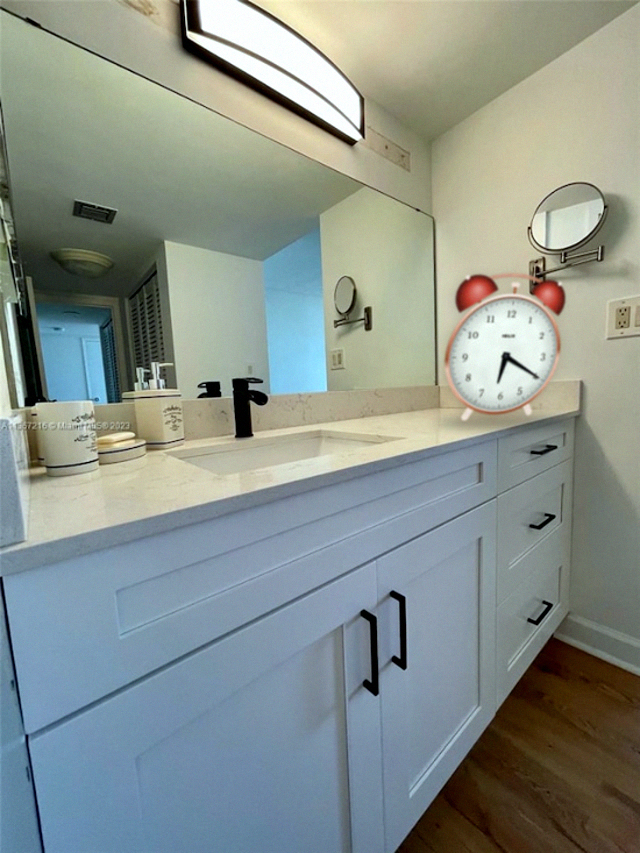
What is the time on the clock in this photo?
6:20
